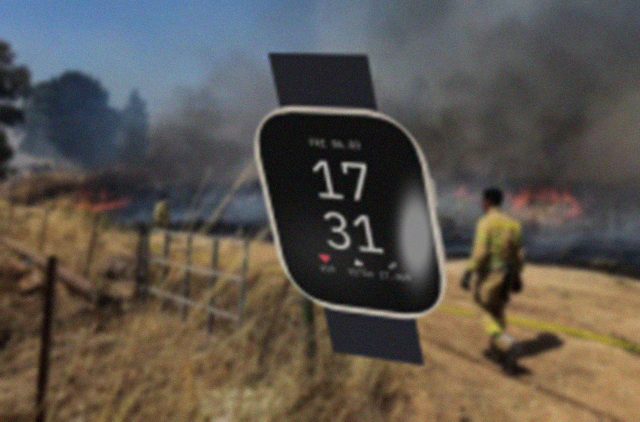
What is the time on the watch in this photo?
17:31
